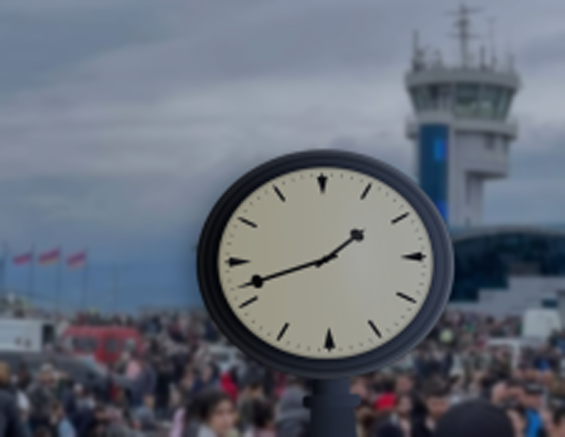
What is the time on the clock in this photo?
1:42
